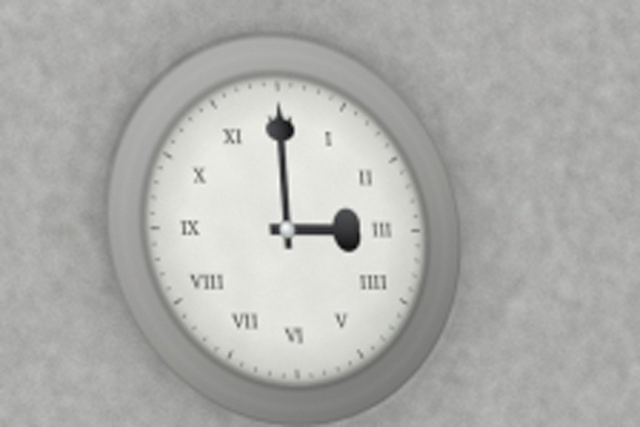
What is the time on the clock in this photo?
3:00
